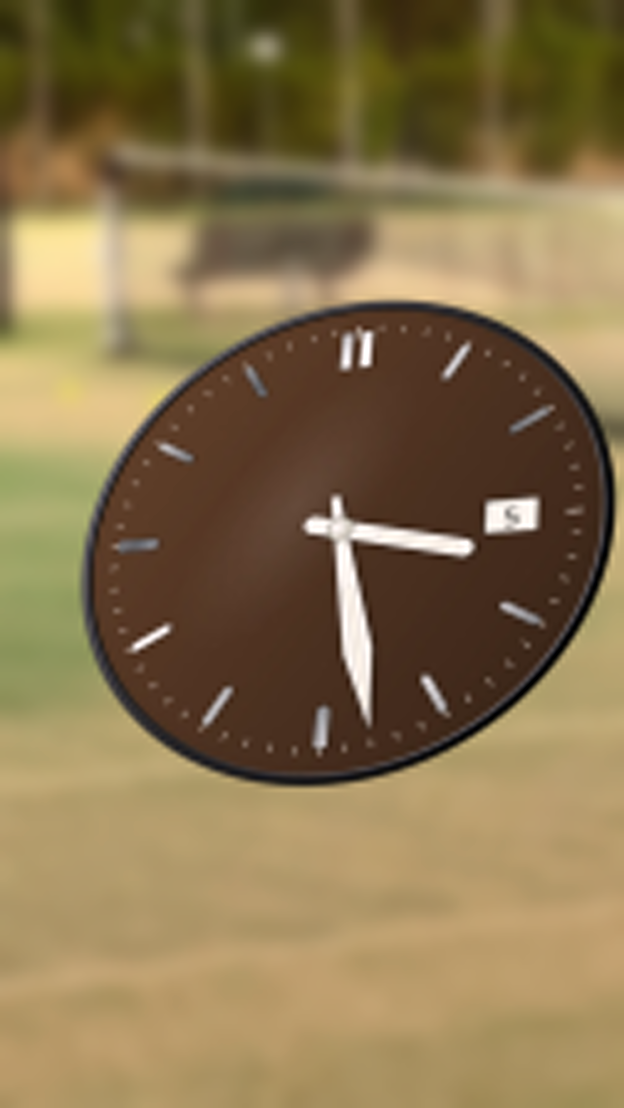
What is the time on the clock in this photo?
3:28
